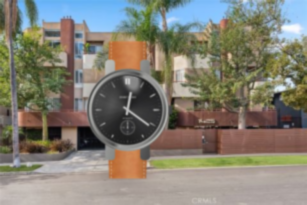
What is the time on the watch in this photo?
12:21
